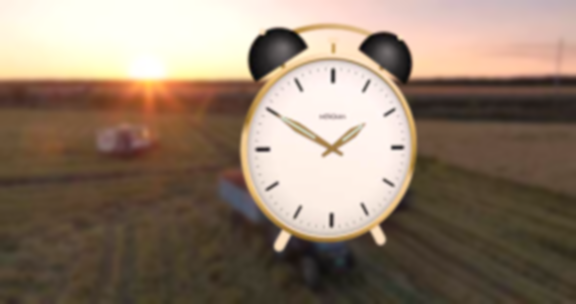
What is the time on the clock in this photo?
1:50
